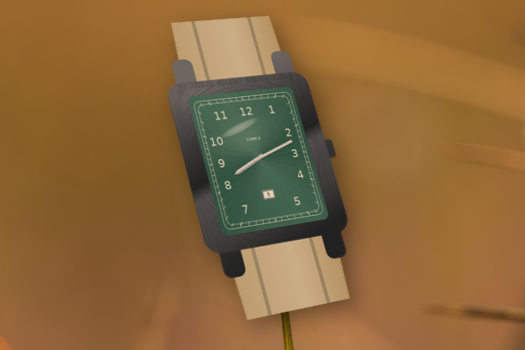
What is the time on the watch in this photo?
8:12
